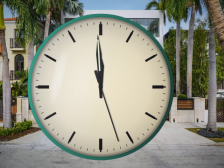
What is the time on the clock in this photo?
11:59:27
